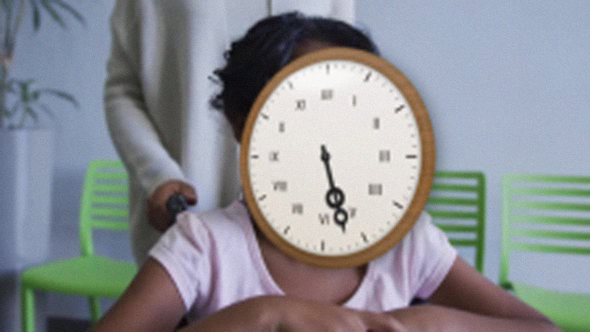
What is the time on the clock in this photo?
5:27
